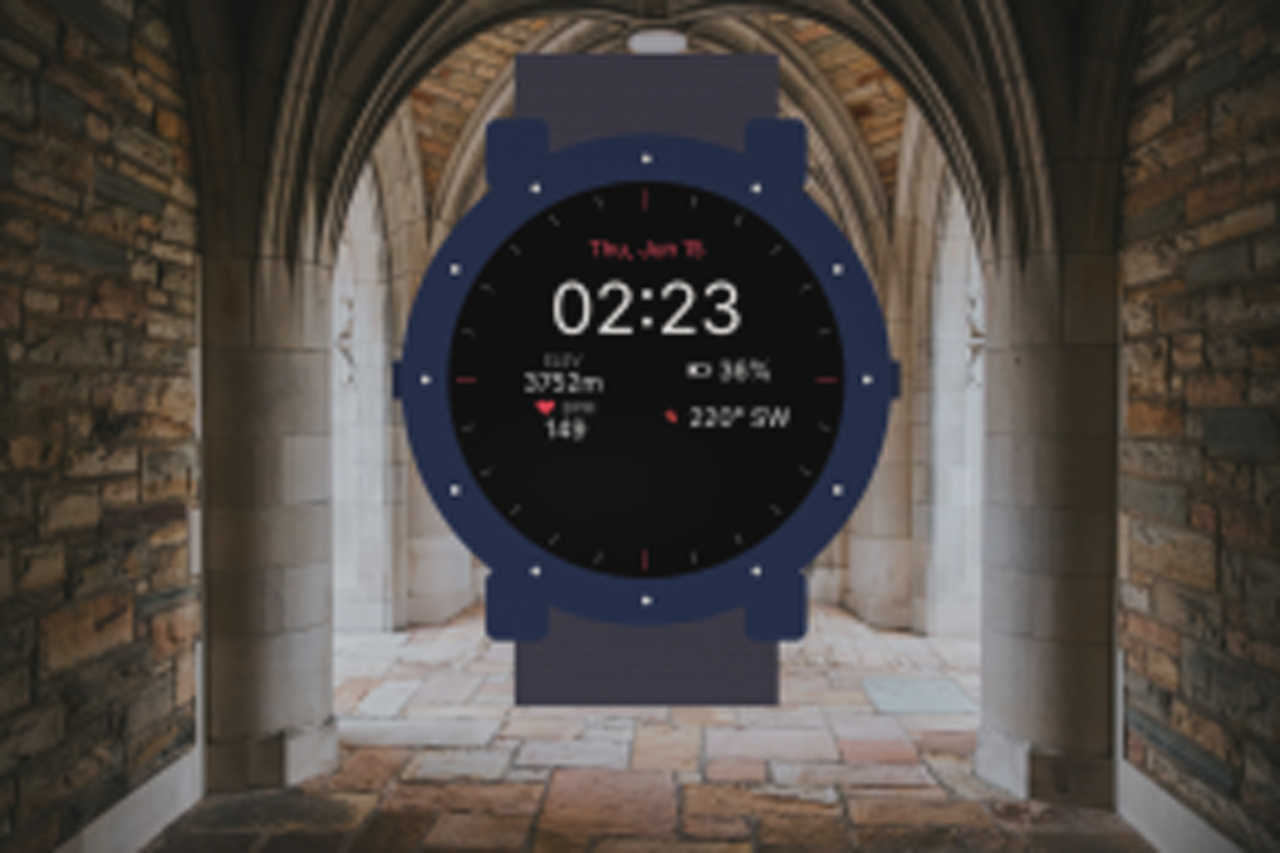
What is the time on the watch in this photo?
2:23
